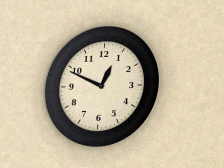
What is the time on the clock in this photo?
12:49
